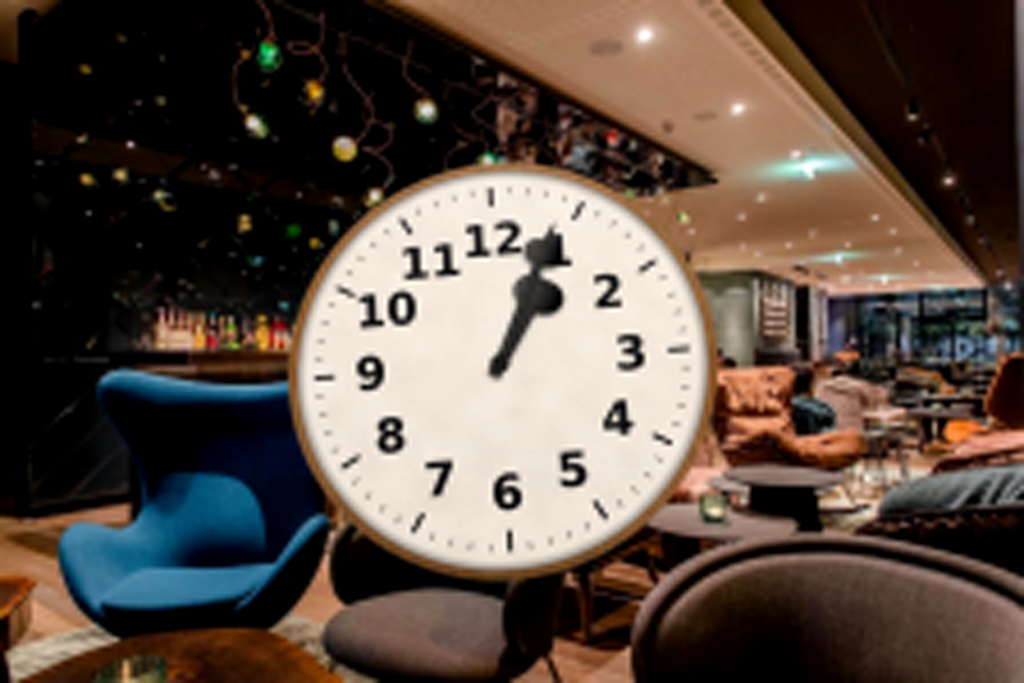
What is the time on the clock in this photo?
1:04
